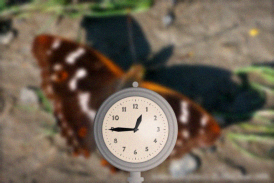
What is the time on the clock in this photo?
12:45
